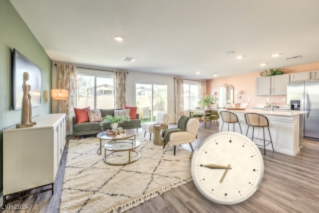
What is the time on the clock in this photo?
6:45
